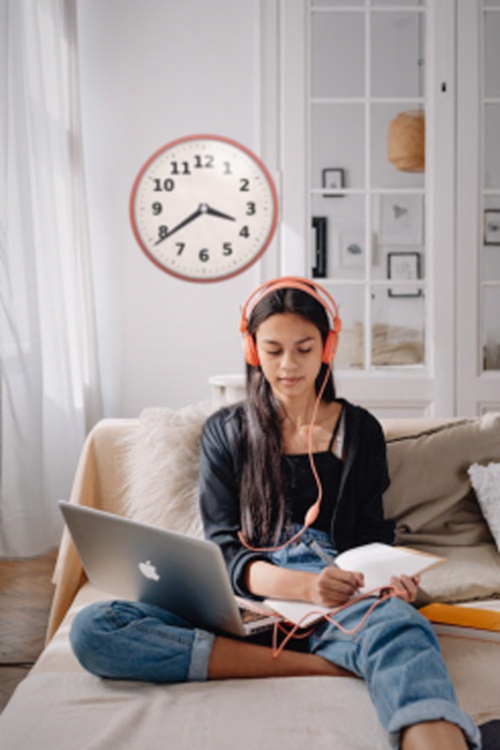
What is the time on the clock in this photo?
3:39
